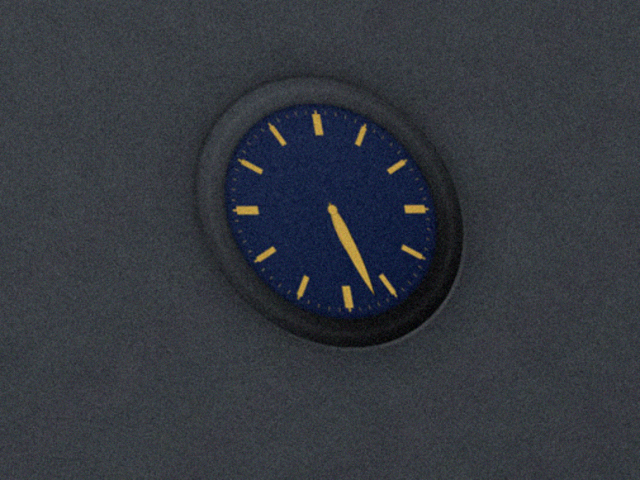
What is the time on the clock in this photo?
5:27
